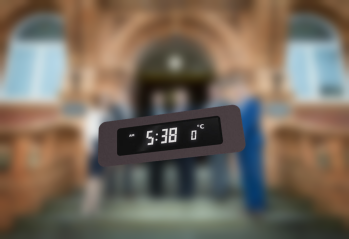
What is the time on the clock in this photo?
5:38
